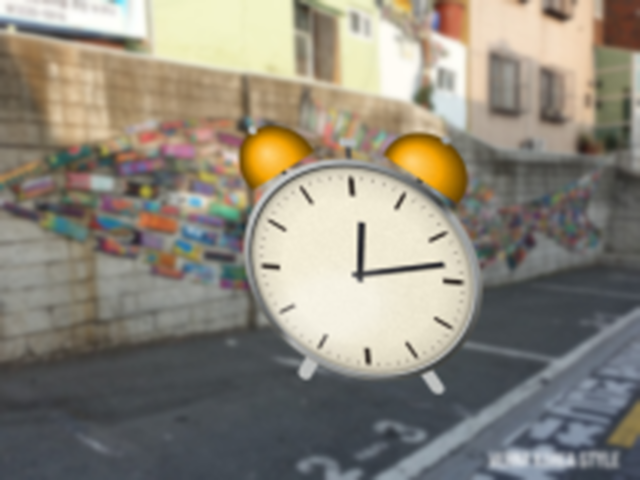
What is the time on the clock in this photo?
12:13
